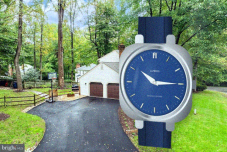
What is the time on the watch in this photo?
10:15
